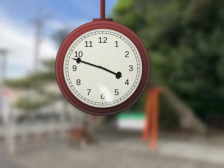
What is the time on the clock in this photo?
3:48
